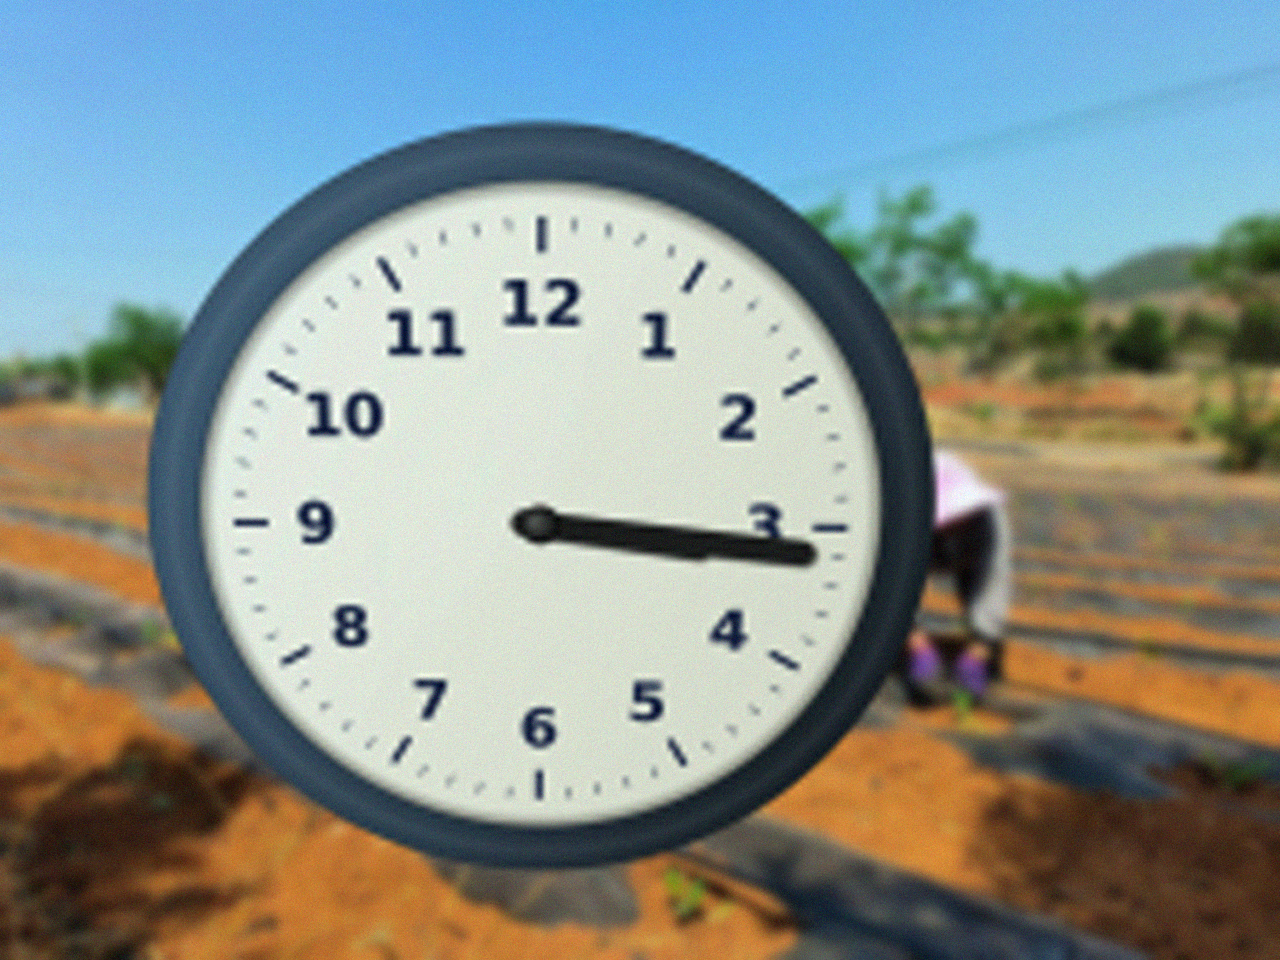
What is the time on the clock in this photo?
3:16
